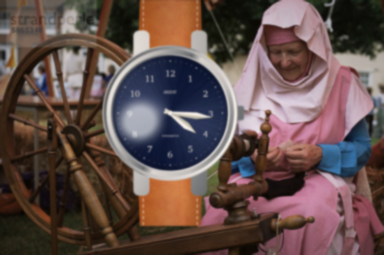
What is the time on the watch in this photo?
4:16
